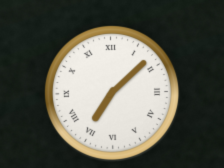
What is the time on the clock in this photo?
7:08
